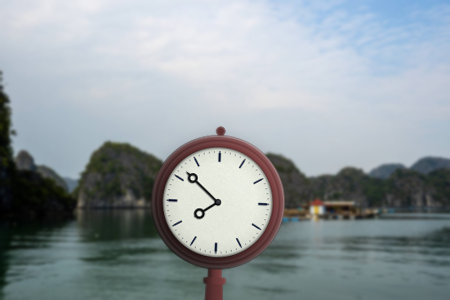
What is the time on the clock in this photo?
7:52
